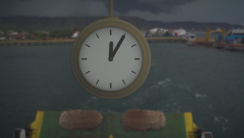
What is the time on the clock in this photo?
12:05
